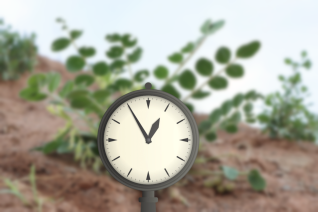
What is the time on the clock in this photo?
12:55
